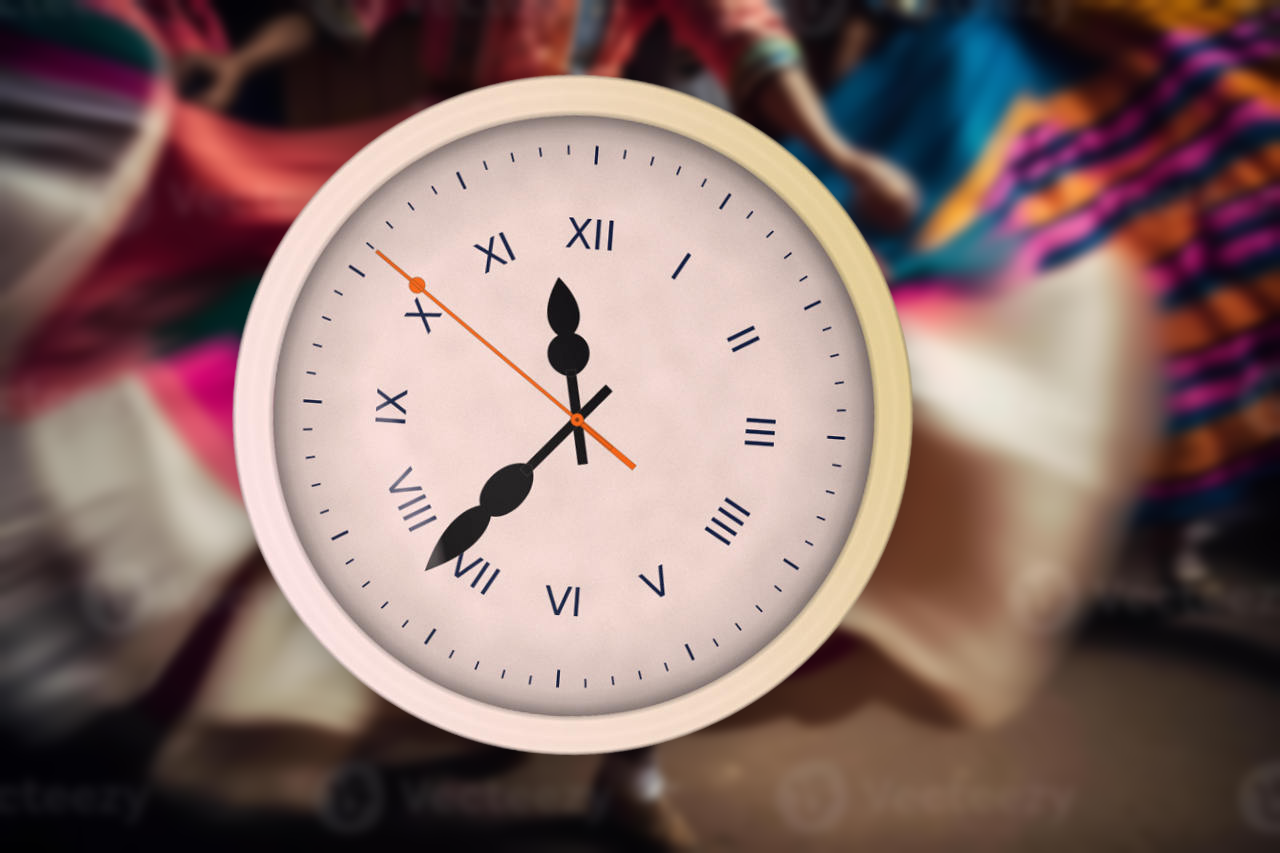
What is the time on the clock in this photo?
11:36:51
